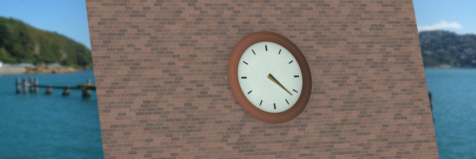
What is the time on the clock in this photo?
4:22
